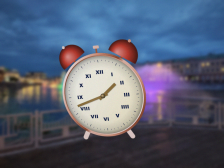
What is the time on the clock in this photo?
1:42
